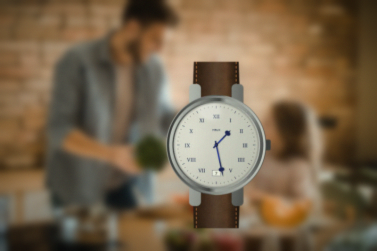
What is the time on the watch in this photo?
1:28
